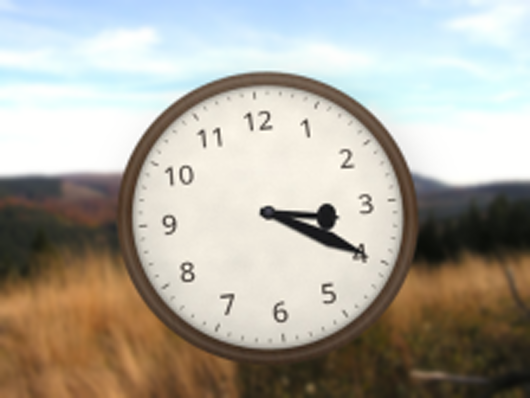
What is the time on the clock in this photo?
3:20
